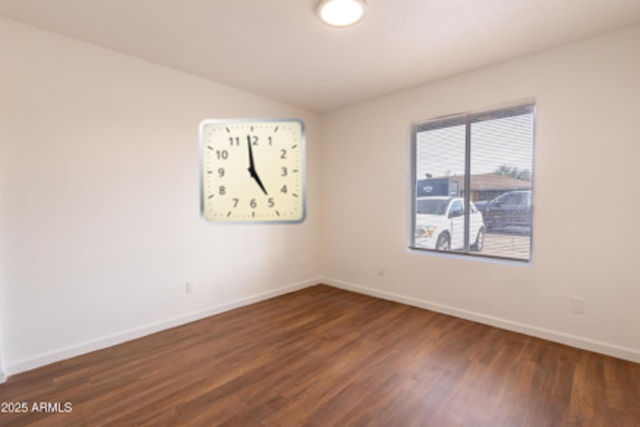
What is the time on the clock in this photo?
4:59
